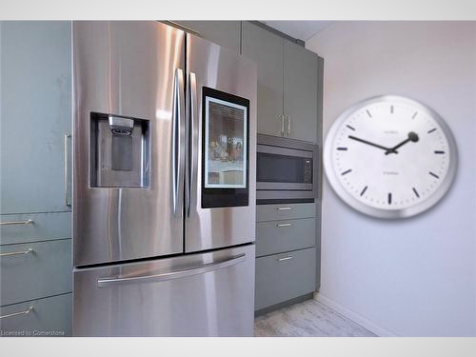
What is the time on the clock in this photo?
1:48
